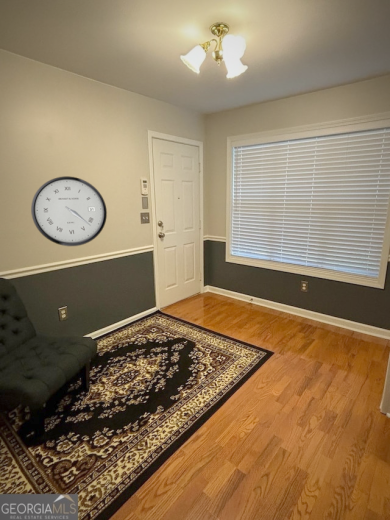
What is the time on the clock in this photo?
4:22
